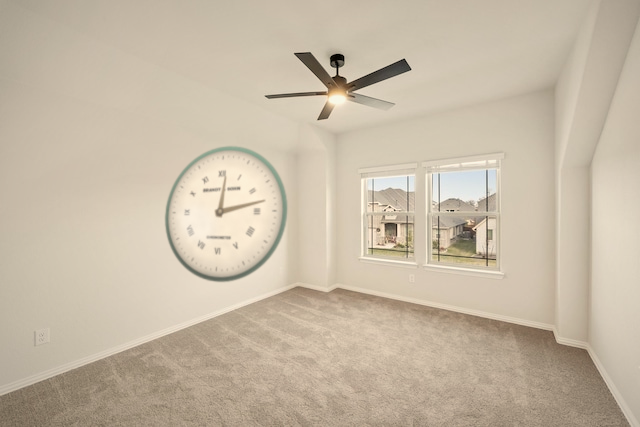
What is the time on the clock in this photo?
12:13
